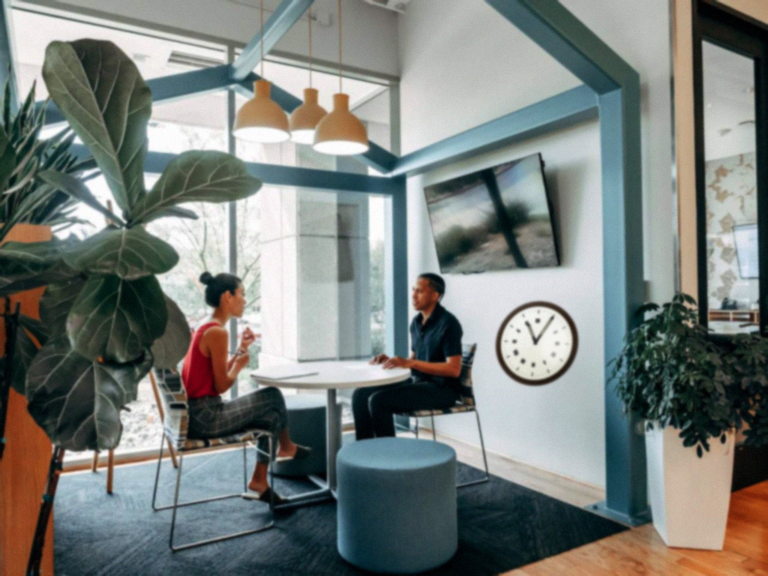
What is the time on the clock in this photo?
11:05
